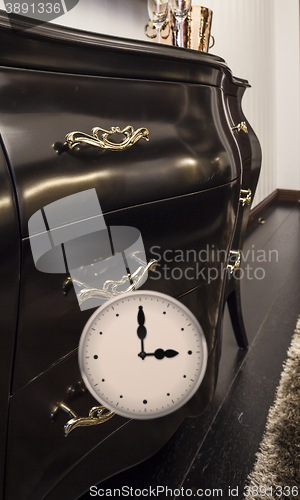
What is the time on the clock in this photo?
3:00
